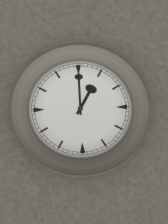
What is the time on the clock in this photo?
1:00
